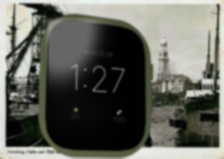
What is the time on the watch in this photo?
1:27
